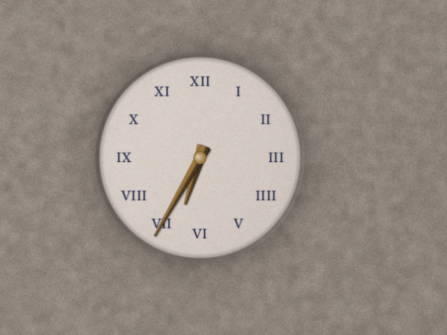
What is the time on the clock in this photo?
6:35
